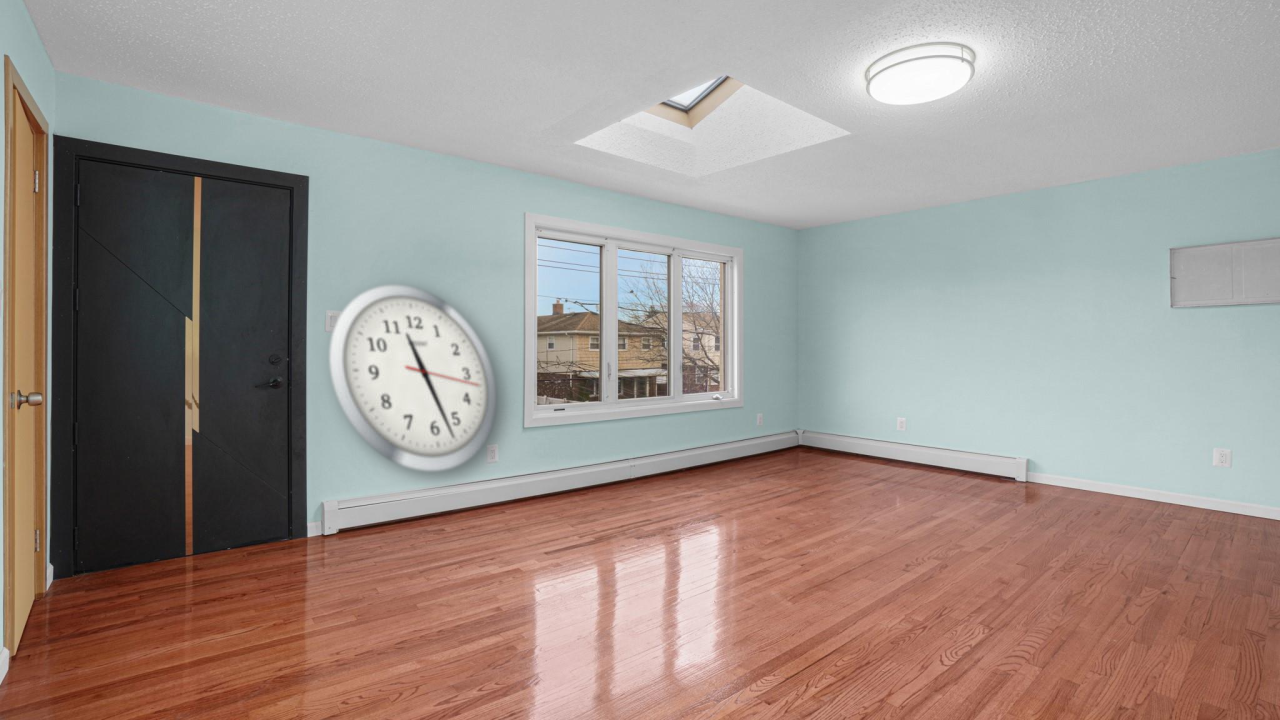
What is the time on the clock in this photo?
11:27:17
